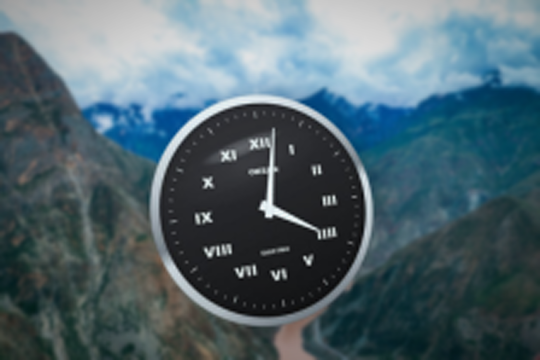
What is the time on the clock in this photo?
4:02
